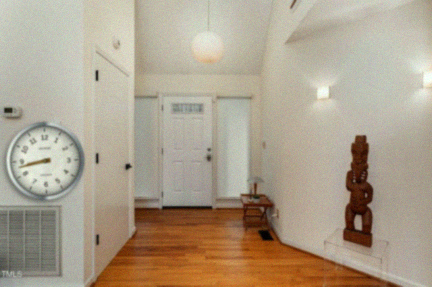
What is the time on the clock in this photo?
8:43
